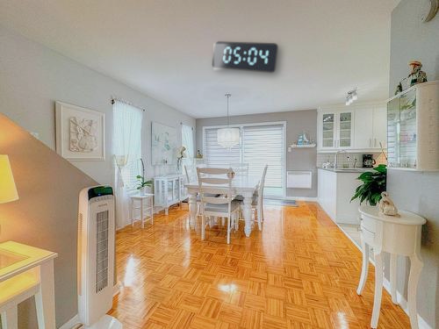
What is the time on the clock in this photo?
5:04
